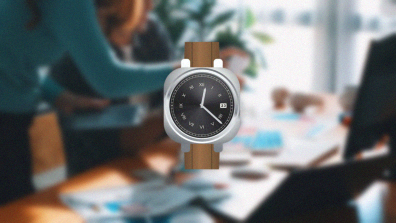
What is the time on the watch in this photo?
12:22
